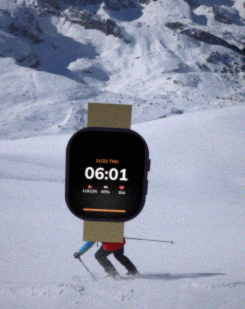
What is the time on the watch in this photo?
6:01
